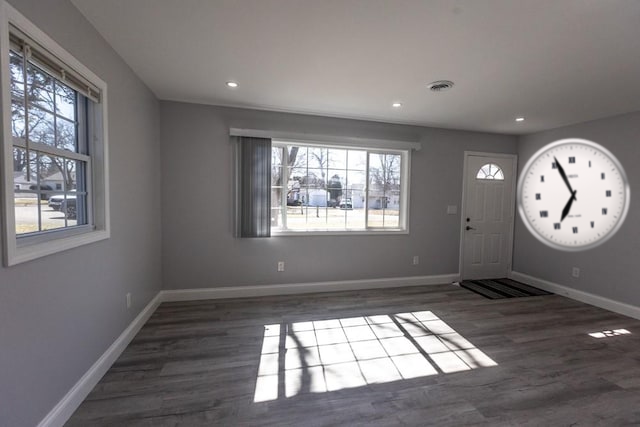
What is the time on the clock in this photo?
6:56
